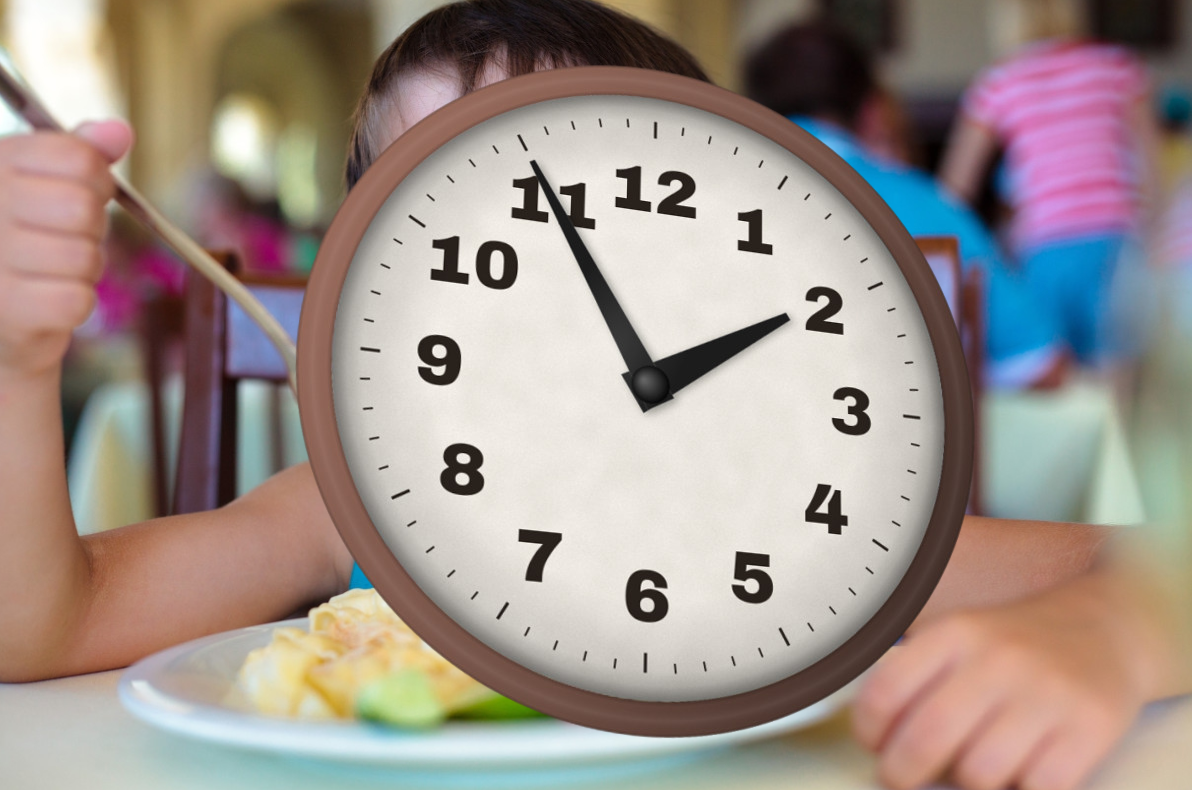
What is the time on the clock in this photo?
1:55
